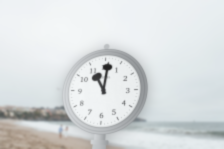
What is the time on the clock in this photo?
11:01
